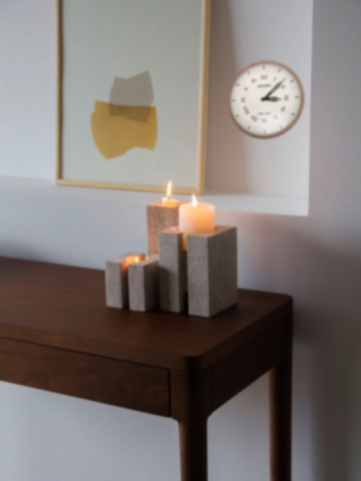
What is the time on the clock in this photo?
3:08
